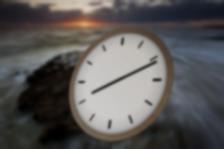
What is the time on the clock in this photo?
8:11
